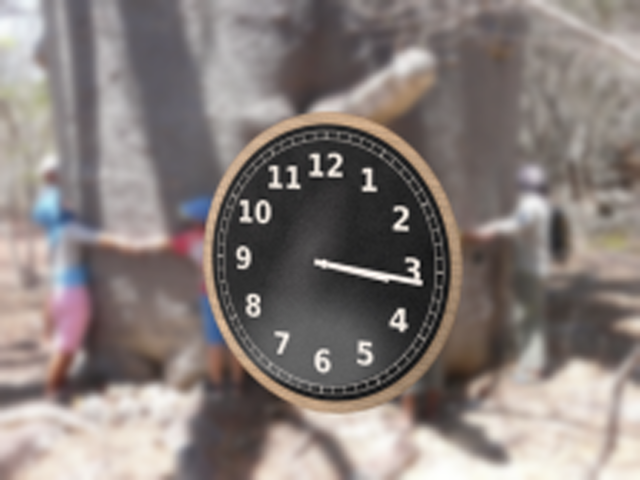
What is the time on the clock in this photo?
3:16
